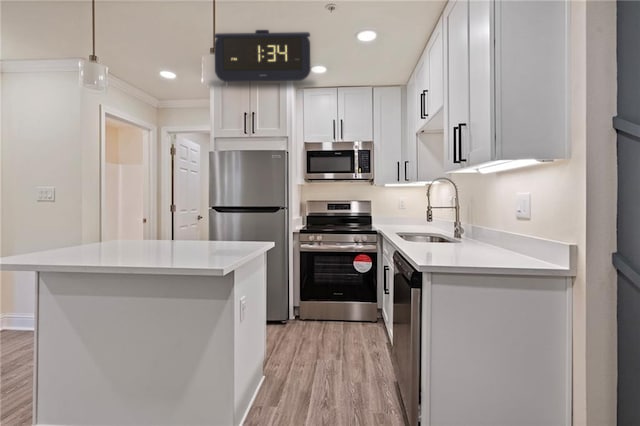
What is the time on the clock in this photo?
1:34
